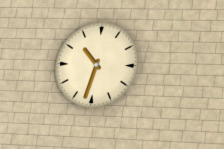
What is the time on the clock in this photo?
10:32
